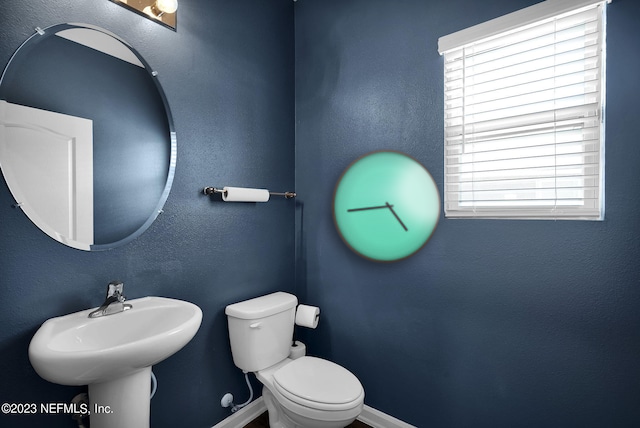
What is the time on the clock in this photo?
4:44
